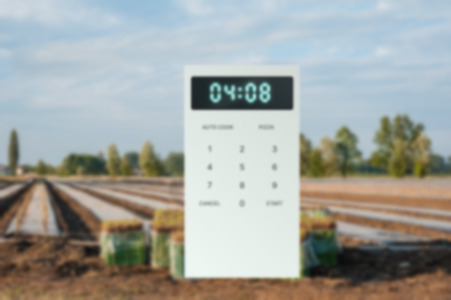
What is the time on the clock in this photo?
4:08
